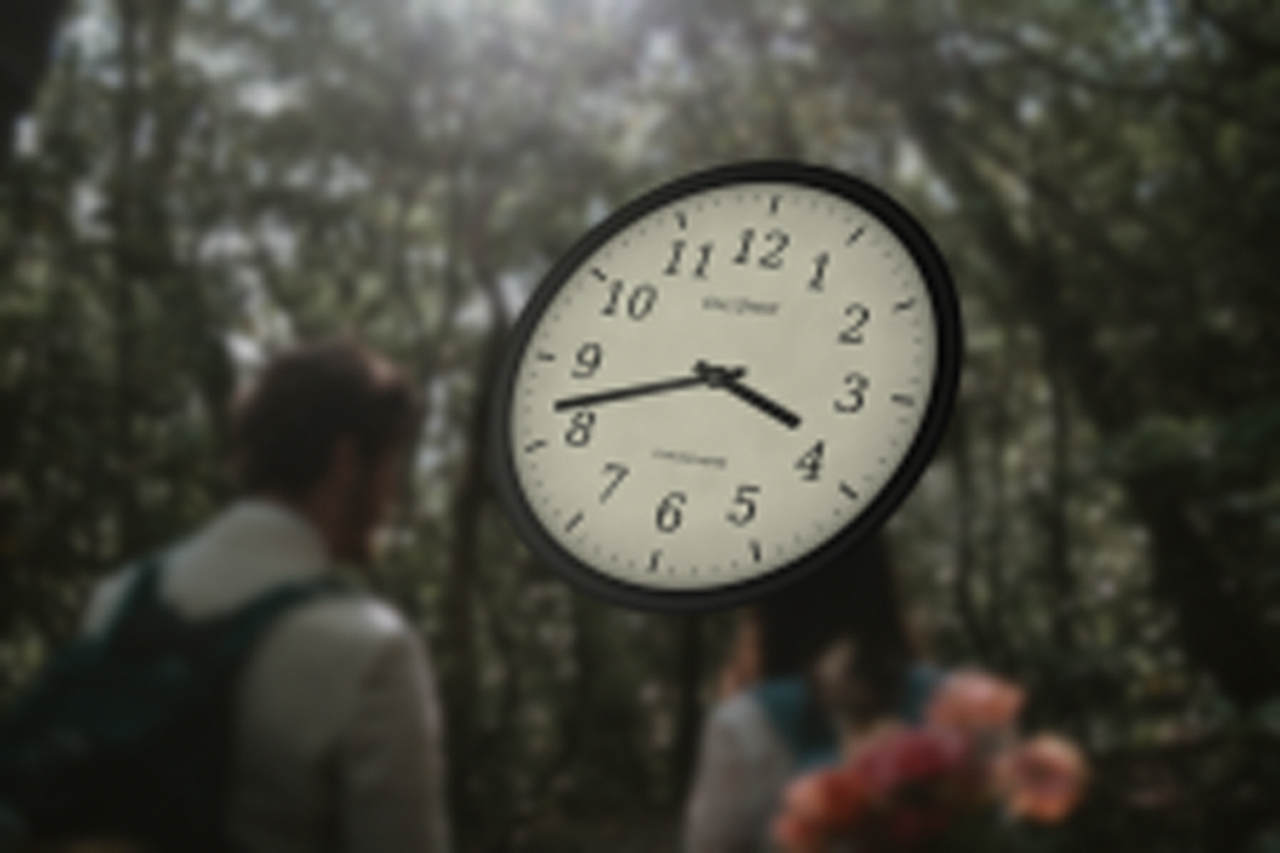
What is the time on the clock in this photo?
3:42
